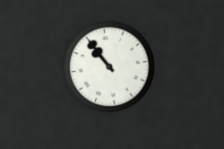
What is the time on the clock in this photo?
10:55
